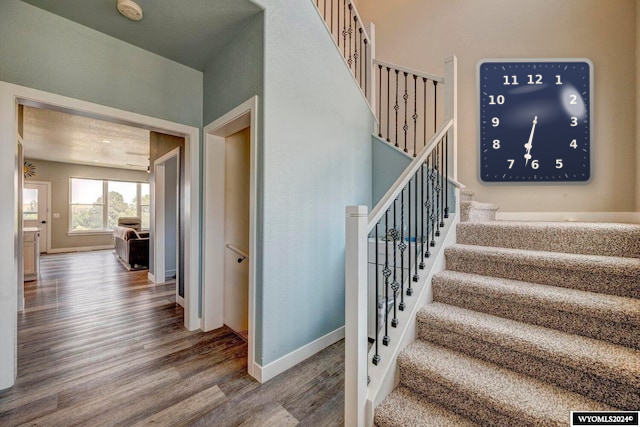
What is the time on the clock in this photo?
6:32
